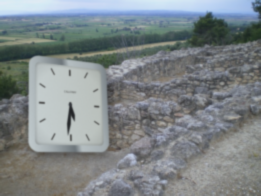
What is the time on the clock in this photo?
5:31
